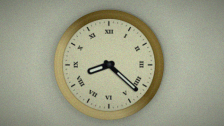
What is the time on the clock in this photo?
8:22
